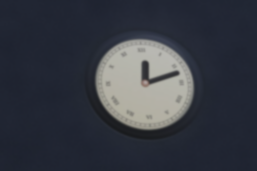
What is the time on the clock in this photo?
12:12
